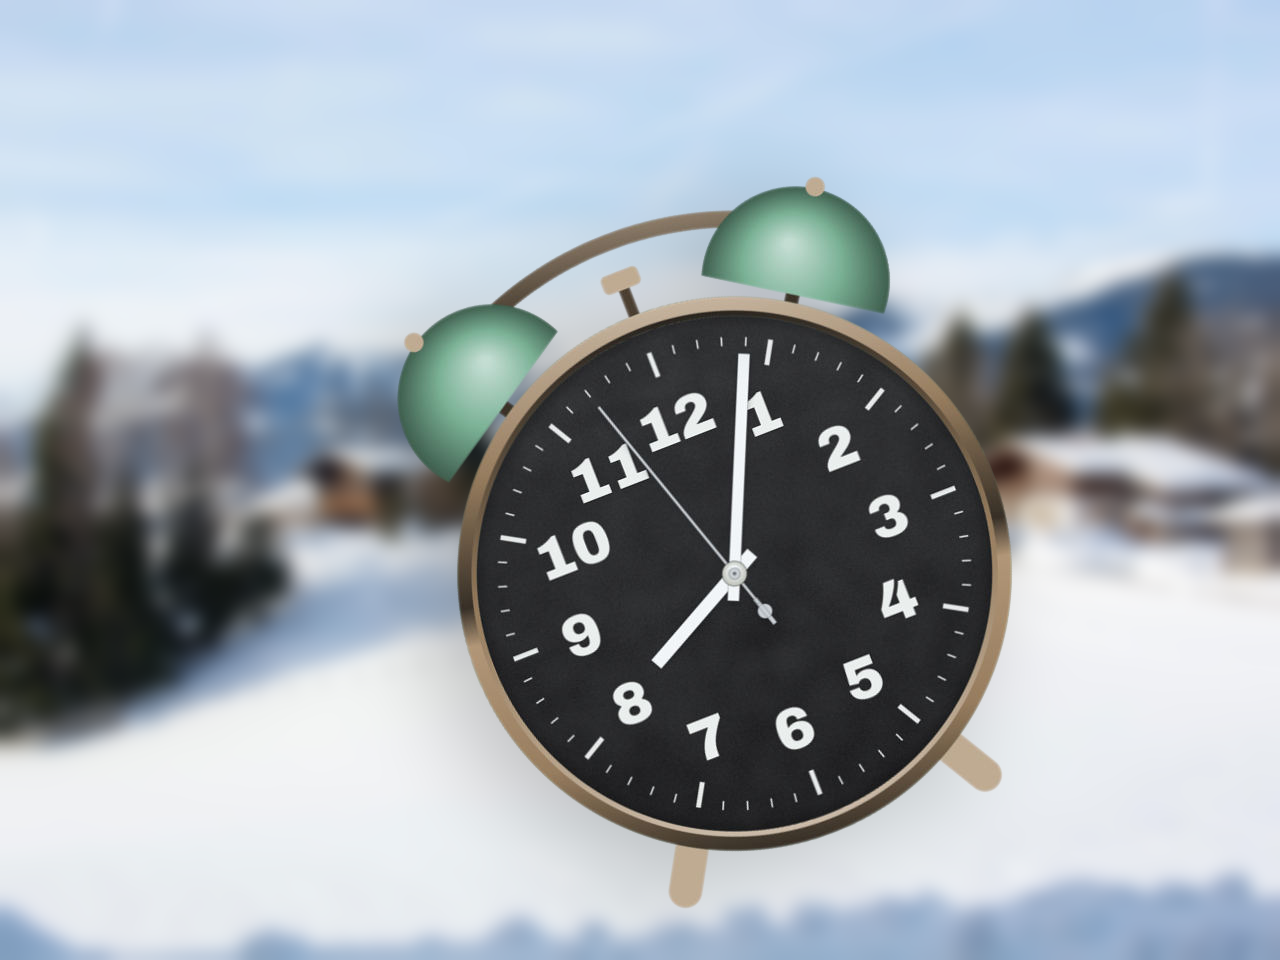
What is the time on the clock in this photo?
8:03:57
